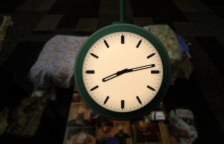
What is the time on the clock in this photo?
8:13
